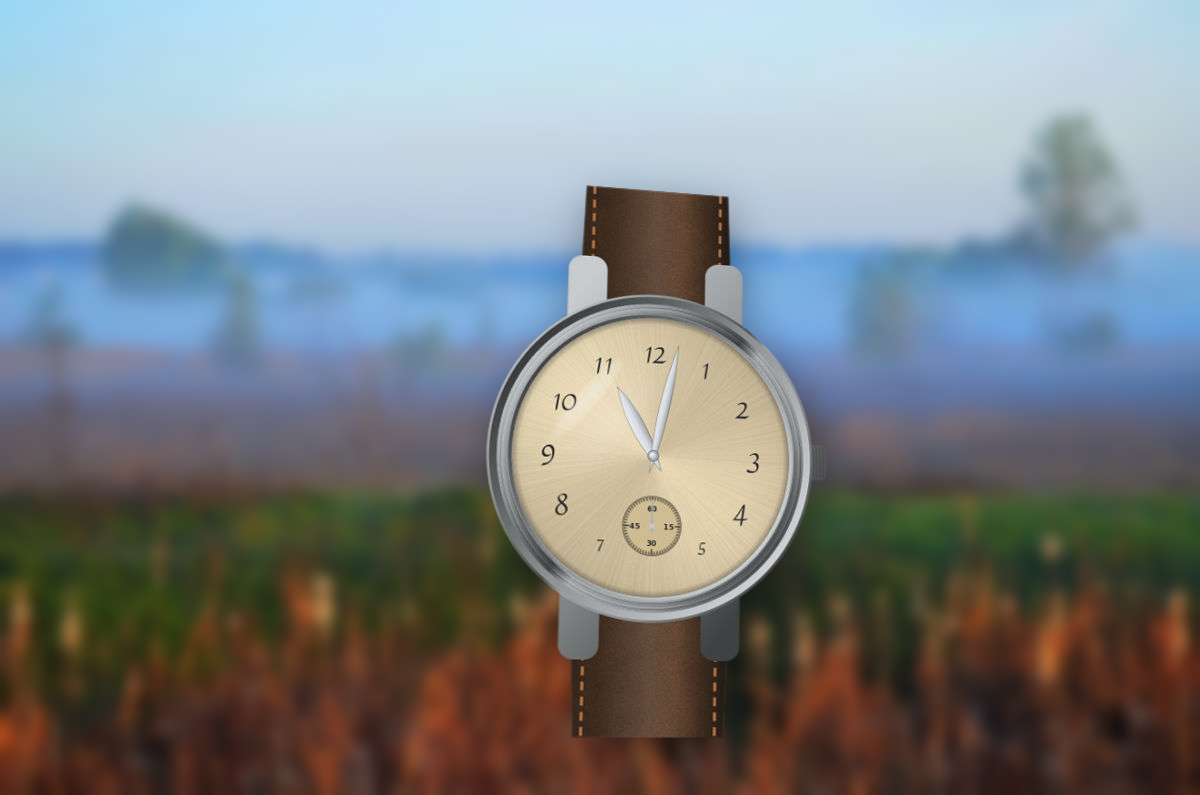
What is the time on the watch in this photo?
11:02
